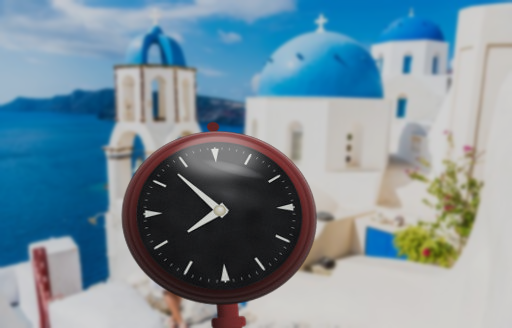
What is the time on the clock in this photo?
7:53
